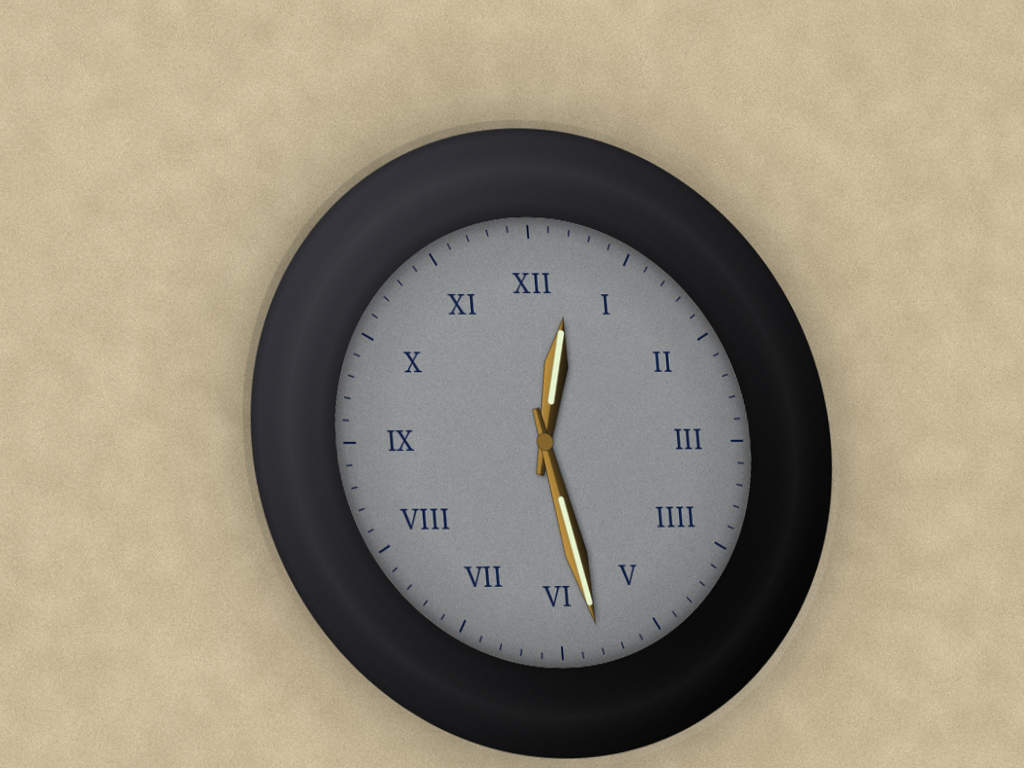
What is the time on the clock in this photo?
12:28
